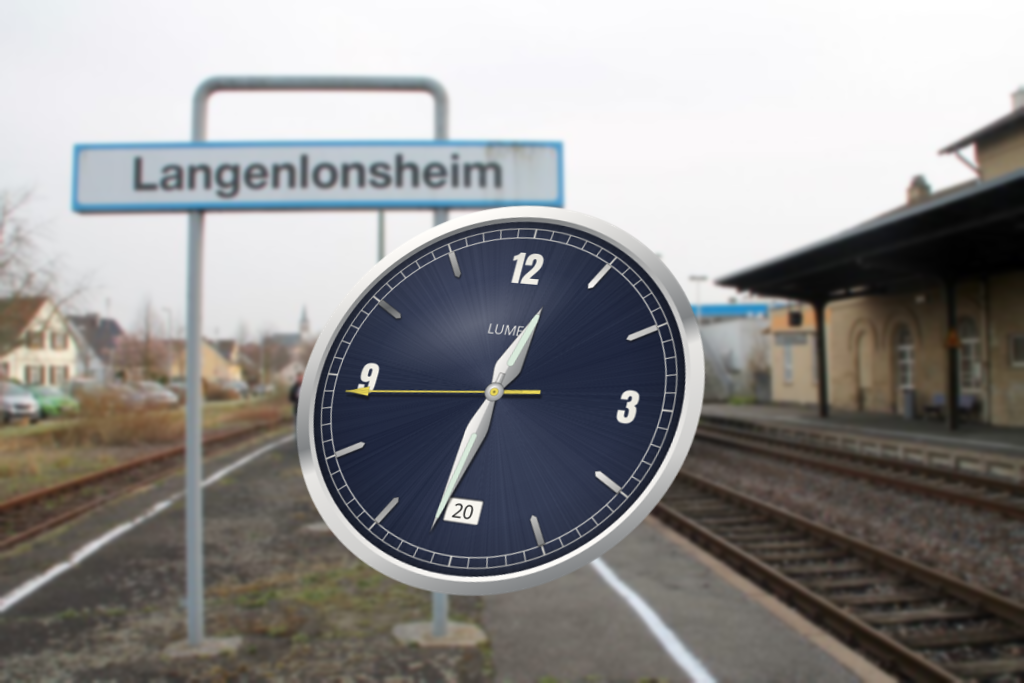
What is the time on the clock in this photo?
12:31:44
